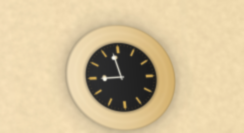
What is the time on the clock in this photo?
8:58
